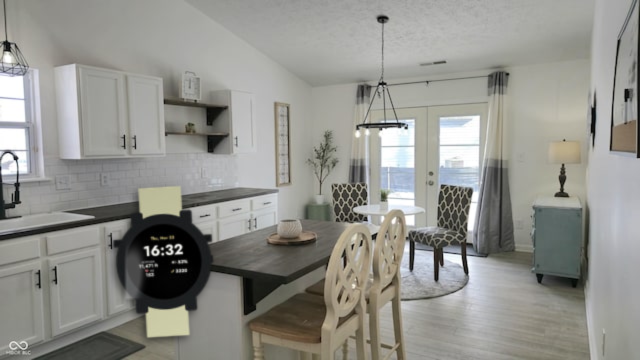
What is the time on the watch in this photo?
16:32
